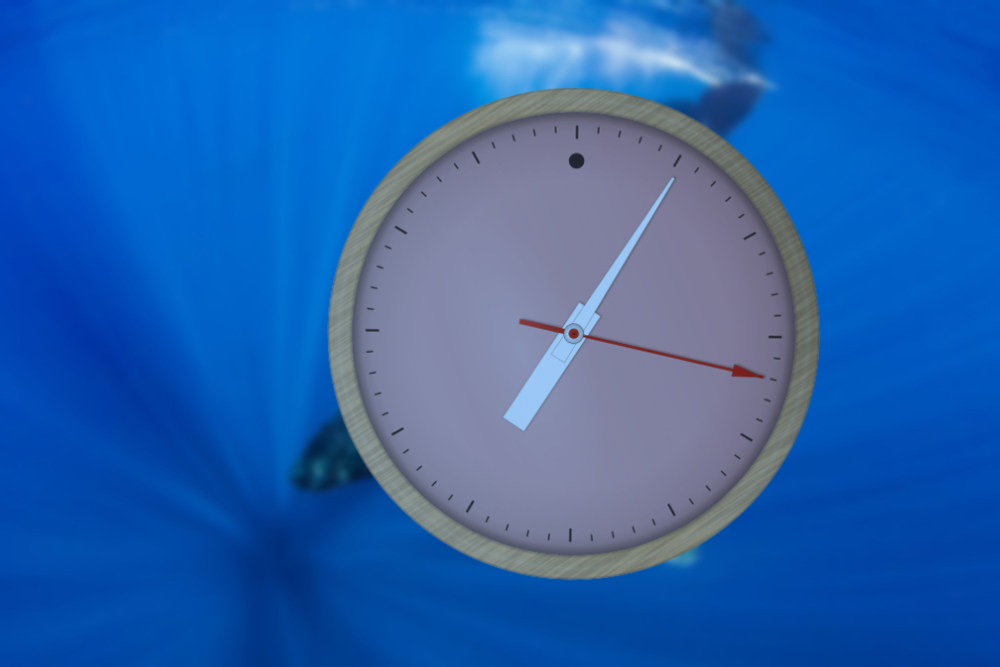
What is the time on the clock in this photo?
7:05:17
